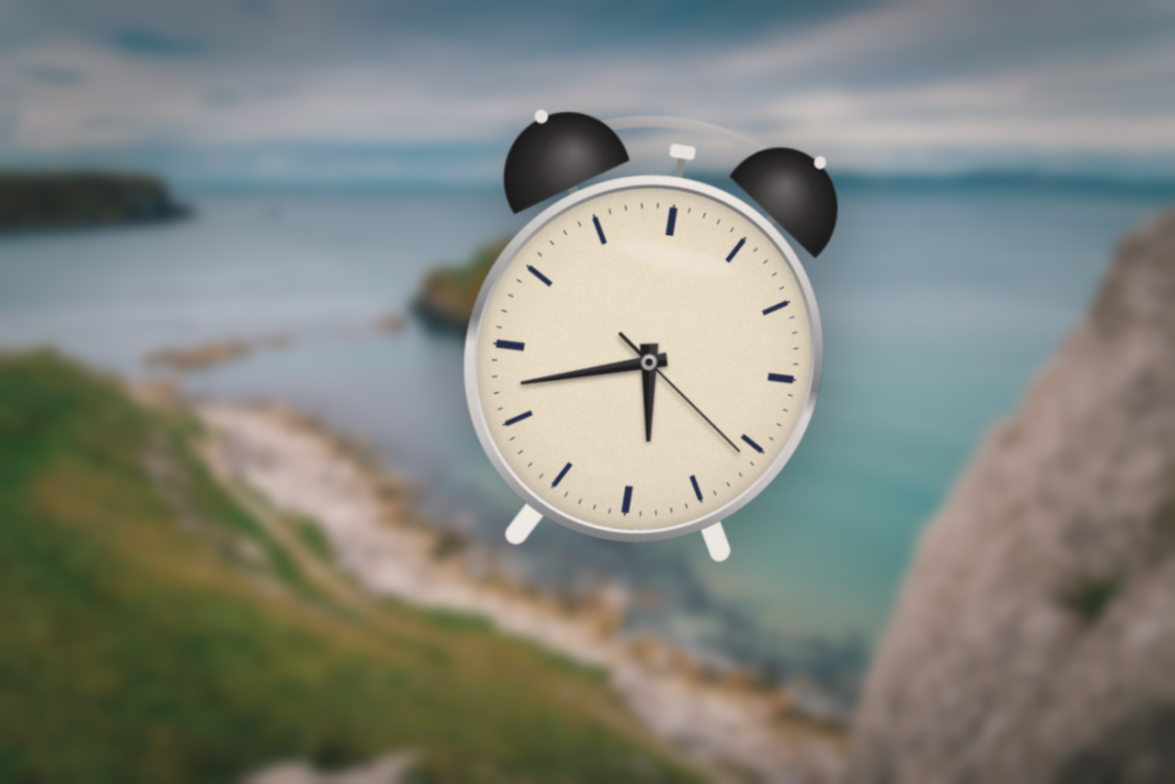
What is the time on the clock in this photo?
5:42:21
